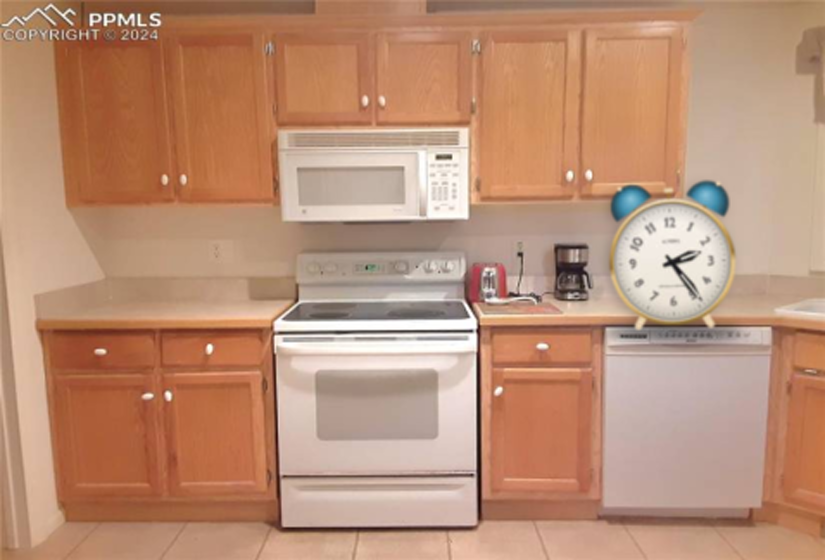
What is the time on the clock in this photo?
2:24
